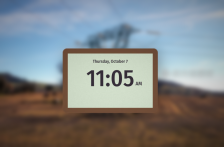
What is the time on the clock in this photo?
11:05
